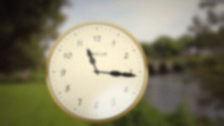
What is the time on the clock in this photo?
11:16
